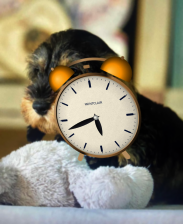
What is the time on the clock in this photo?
5:42
